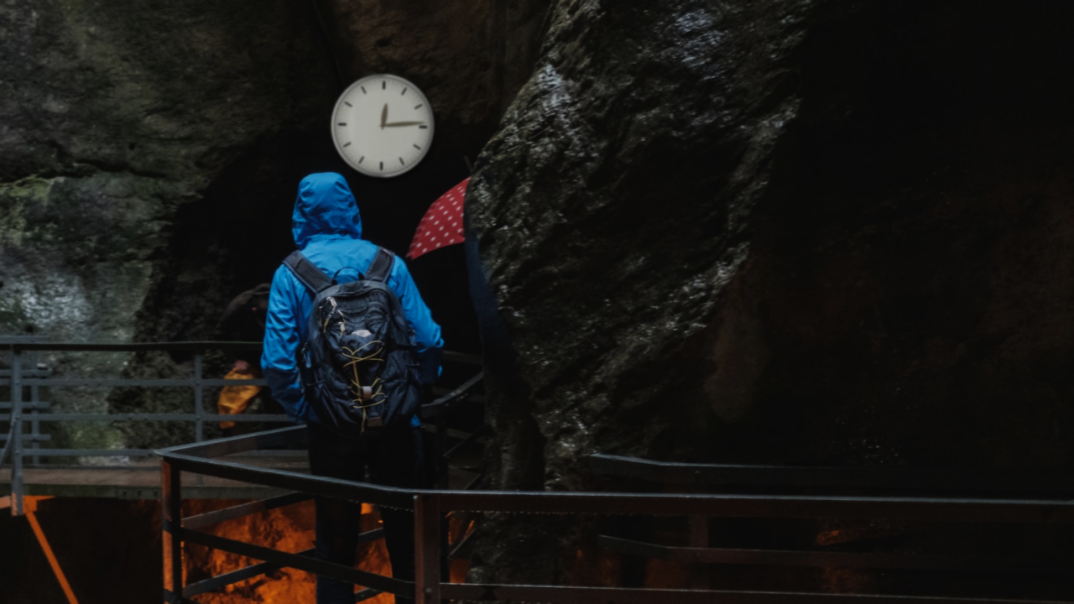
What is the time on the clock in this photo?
12:14
